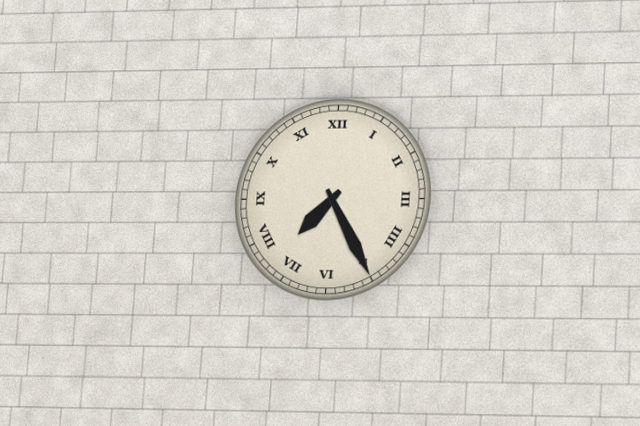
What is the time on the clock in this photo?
7:25
